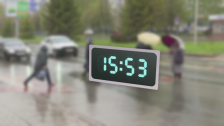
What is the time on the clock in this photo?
15:53
